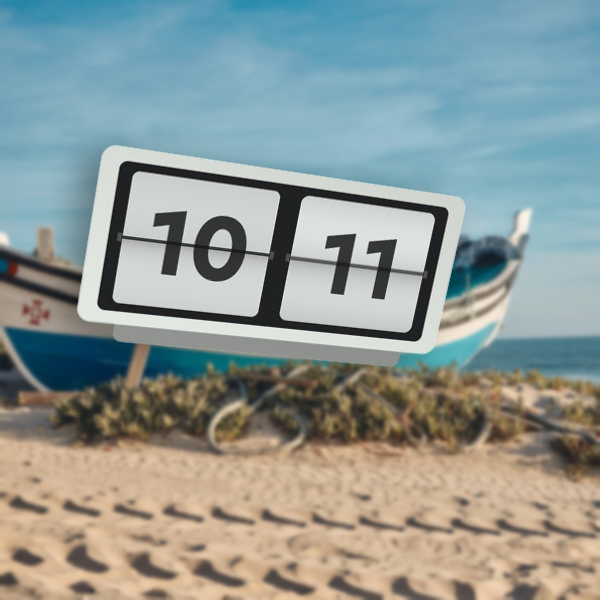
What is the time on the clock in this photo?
10:11
